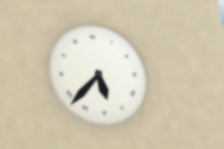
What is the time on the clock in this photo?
5:38
